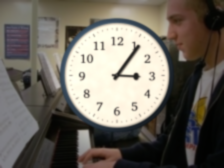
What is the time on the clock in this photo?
3:06
